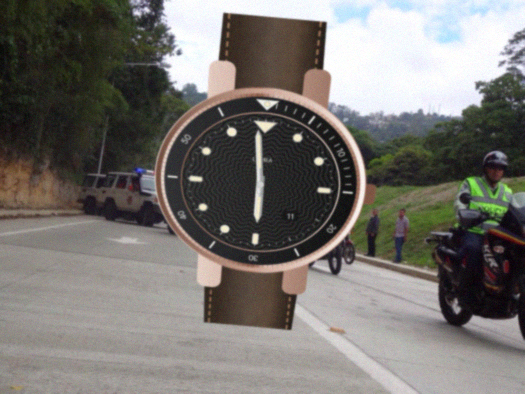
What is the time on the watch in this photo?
5:59
